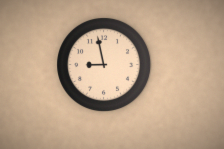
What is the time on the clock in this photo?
8:58
